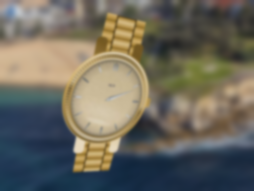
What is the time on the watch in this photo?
2:11
